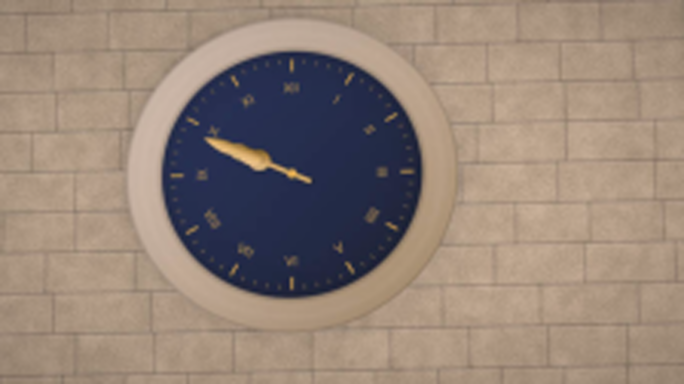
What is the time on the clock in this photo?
9:49
